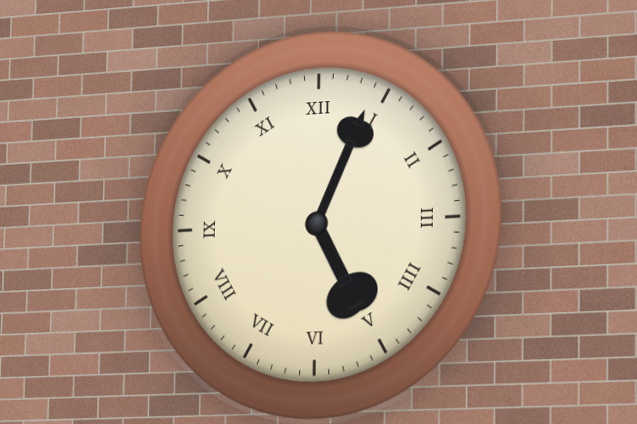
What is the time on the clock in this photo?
5:04
